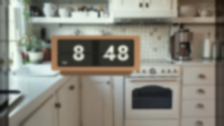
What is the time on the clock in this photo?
8:48
